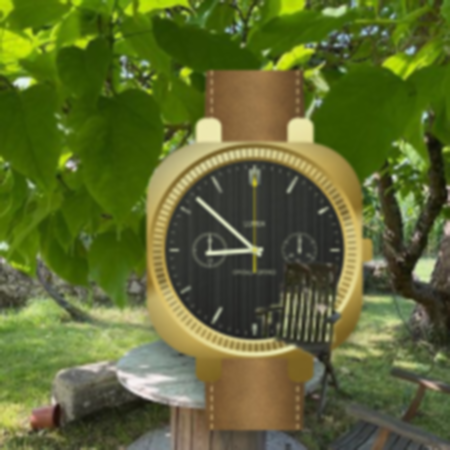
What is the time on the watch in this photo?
8:52
